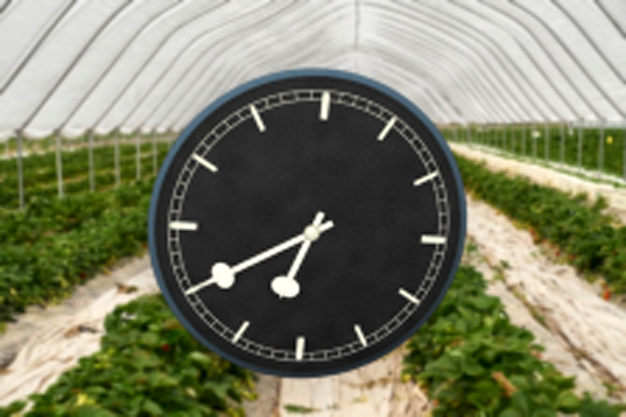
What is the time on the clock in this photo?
6:40
